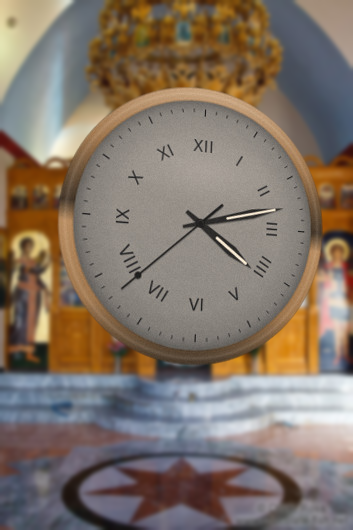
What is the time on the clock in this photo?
4:12:38
